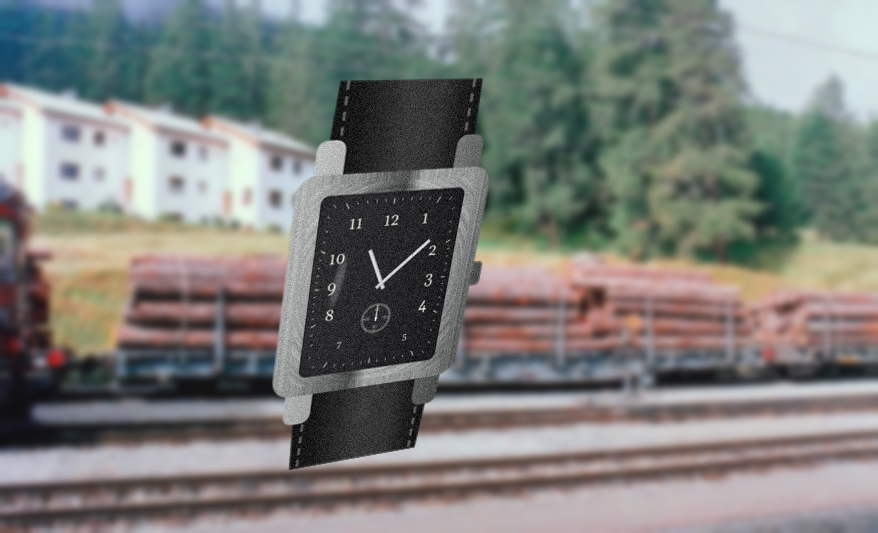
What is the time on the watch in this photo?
11:08
